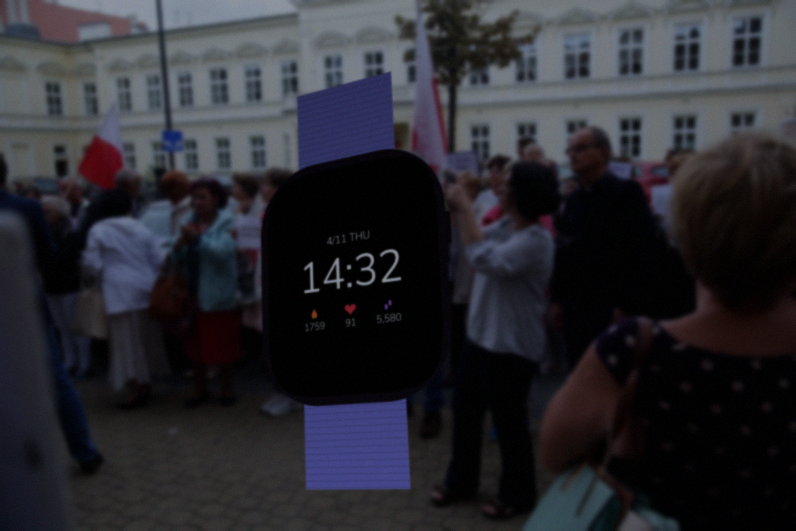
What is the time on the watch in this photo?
14:32
